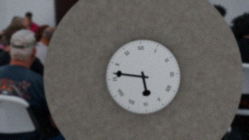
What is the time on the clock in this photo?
5:47
